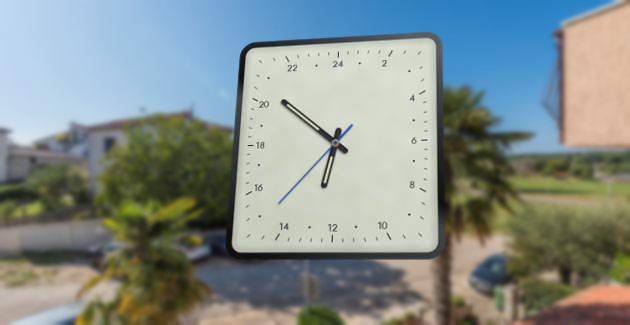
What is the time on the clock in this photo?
12:51:37
